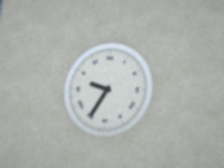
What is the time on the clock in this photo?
9:35
